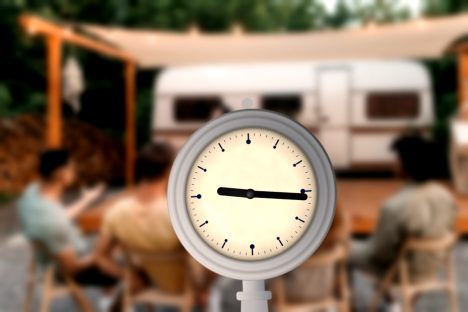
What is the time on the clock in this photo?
9:16
